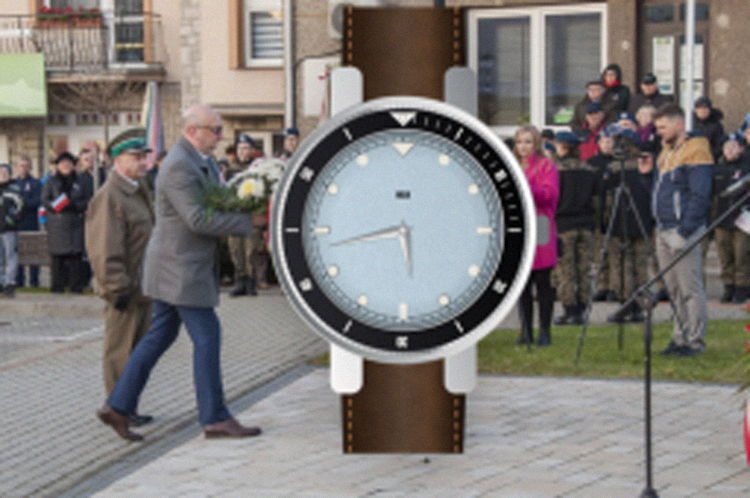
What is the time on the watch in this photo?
5:43
